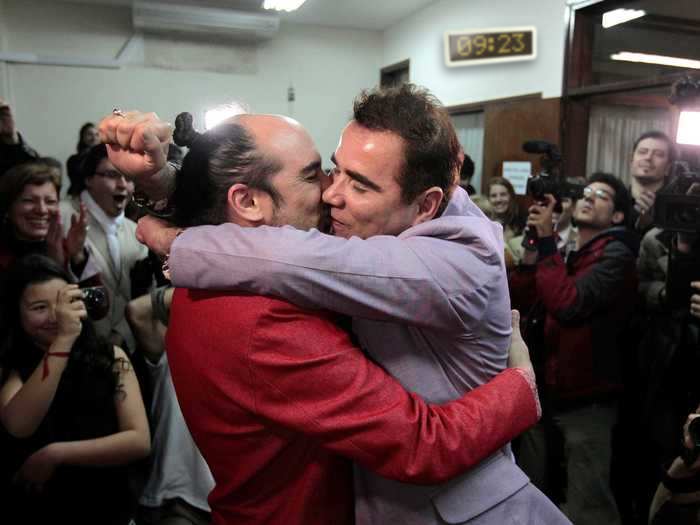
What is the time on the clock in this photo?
9:23
